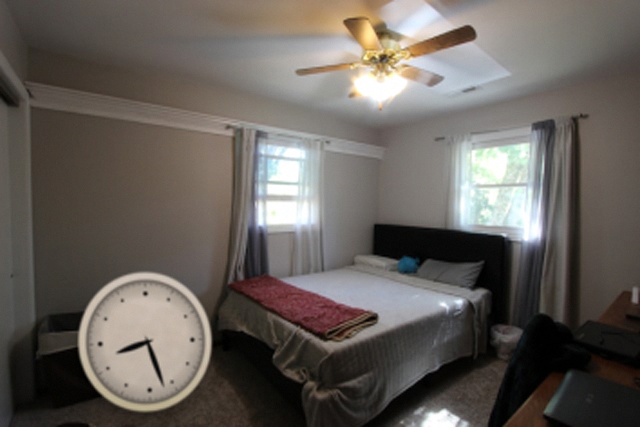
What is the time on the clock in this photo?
8:27
